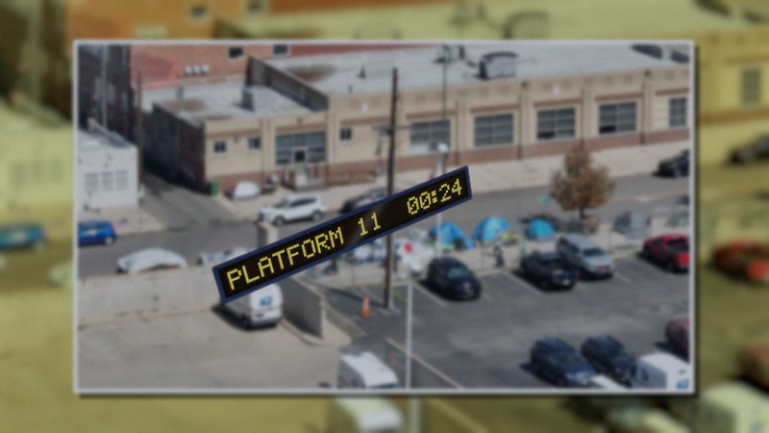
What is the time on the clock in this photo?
0:24
